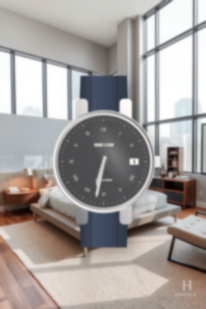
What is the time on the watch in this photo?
6:32
